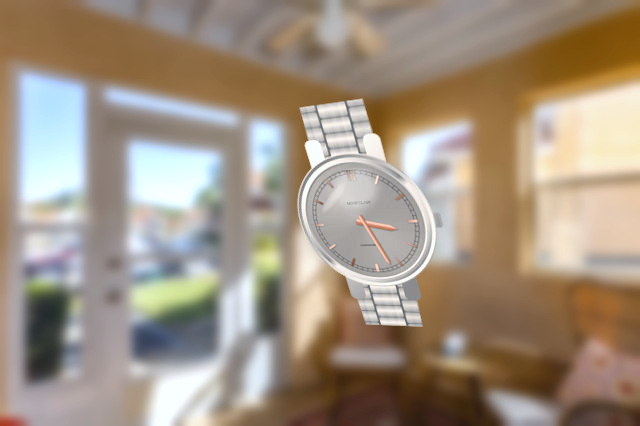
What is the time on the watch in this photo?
3:27
